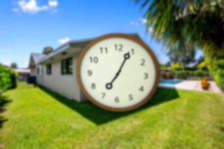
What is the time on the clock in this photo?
7:04
